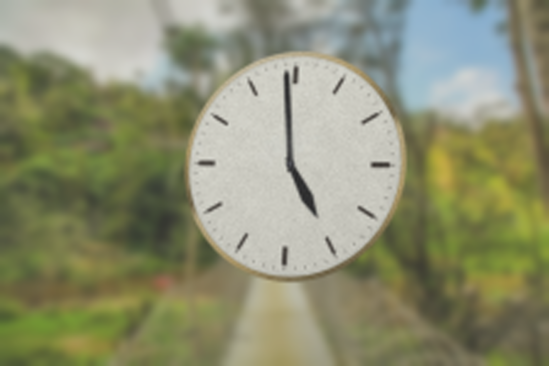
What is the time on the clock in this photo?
4:59
